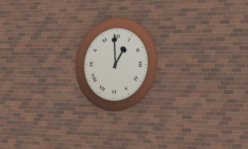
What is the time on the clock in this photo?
12:59
